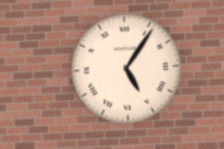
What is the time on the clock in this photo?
5:06
